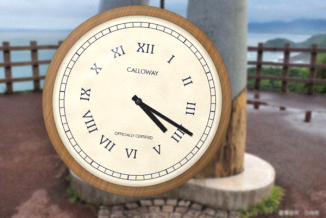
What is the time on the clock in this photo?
4:19
